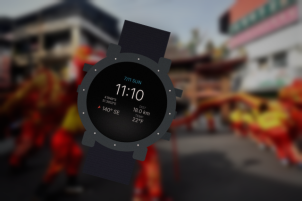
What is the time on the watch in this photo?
11:10
